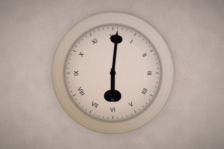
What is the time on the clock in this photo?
6:01
